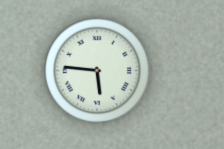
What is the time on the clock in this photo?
5:46
